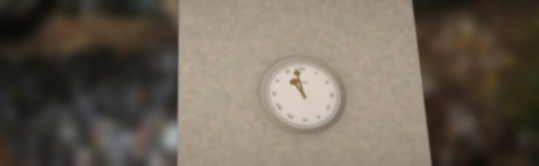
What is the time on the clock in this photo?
10:58
